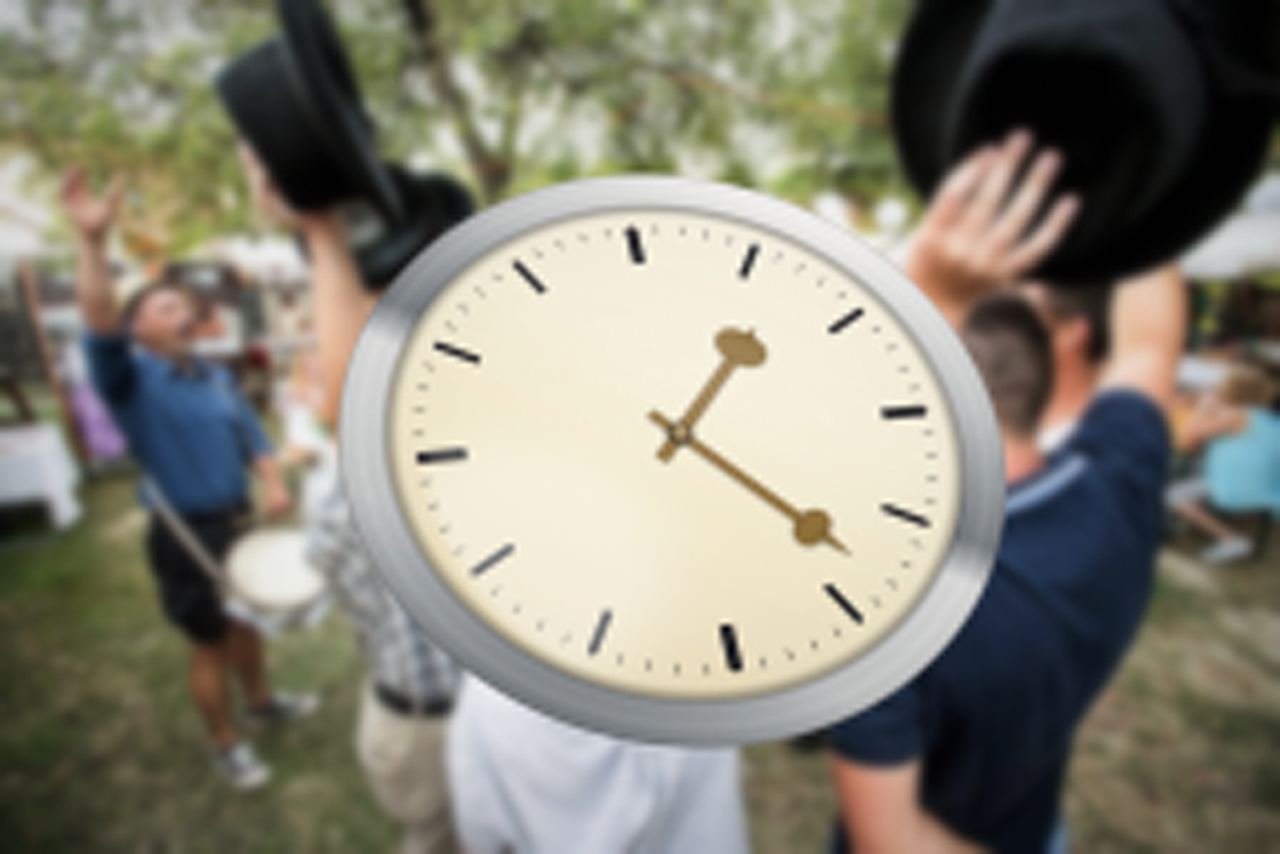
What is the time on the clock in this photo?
1:23
